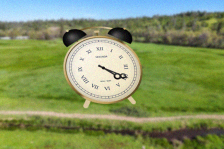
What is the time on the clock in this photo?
4:20
